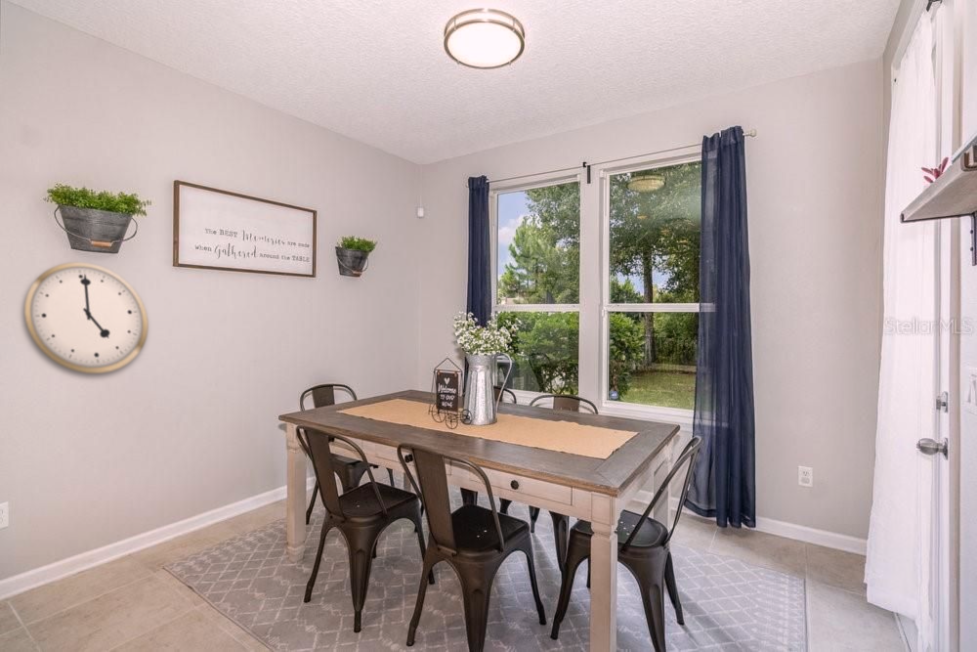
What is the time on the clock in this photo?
5:01
